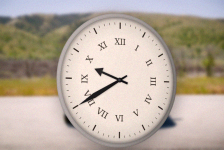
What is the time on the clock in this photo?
9:40
